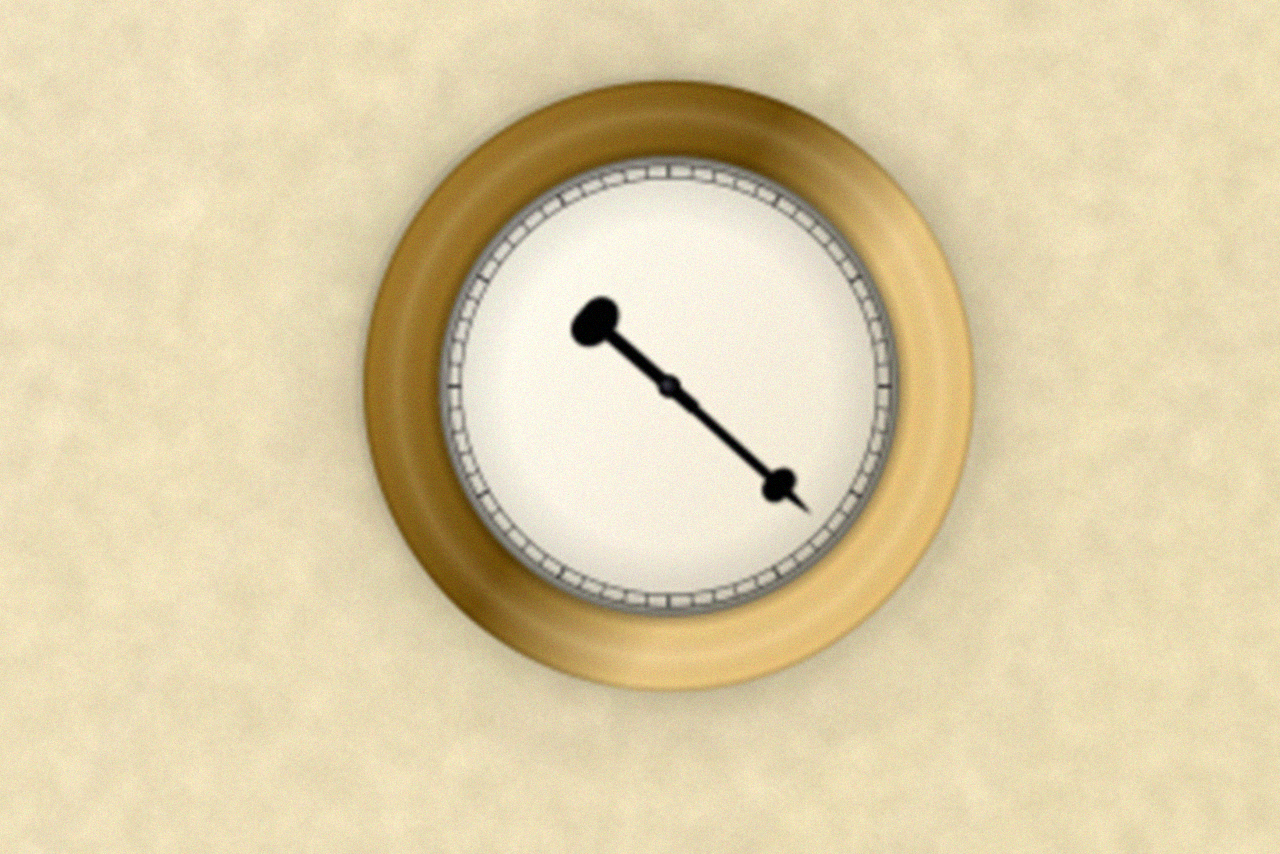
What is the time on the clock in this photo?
10:22
